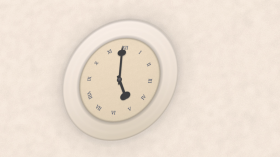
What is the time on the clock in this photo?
4:59
